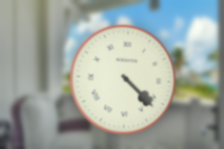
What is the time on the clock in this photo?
4:22
